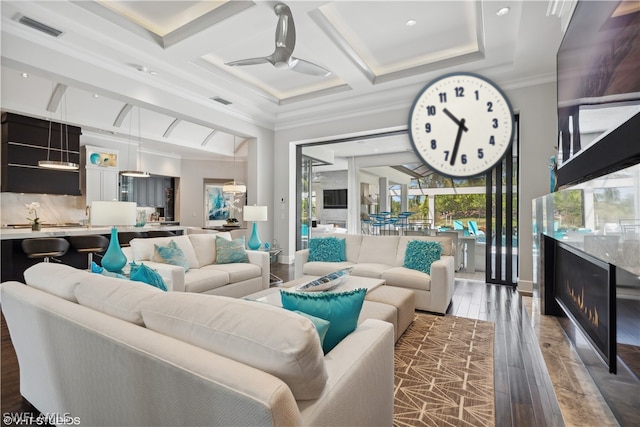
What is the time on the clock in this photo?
10:33
